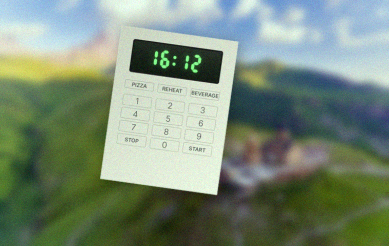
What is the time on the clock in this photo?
16:12
